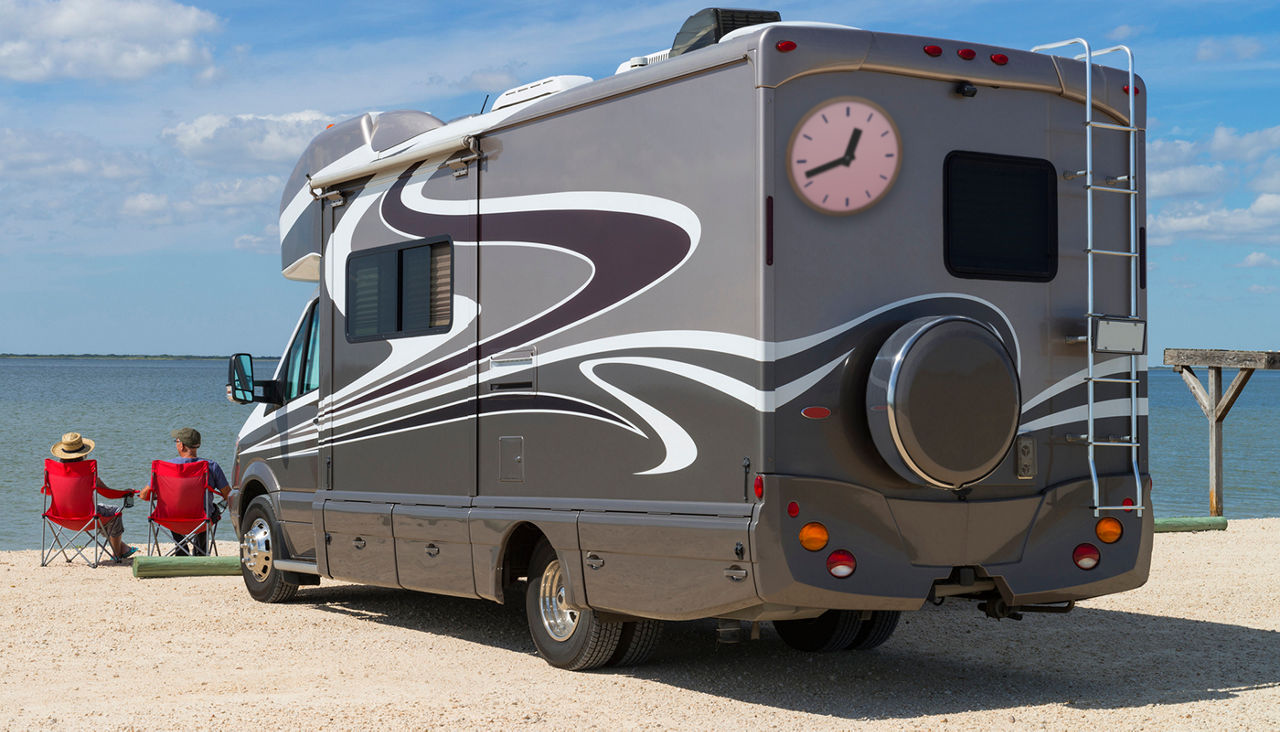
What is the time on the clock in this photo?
12:42
